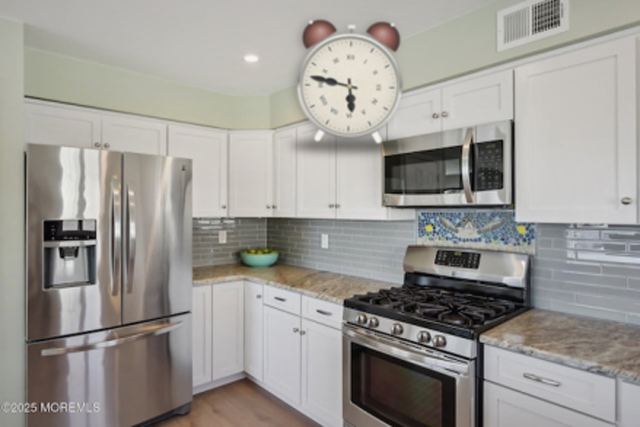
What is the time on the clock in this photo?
5:47
